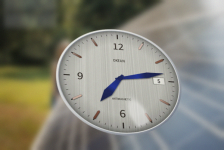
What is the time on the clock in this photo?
7:13
